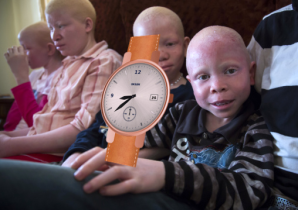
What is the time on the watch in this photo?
8:38
